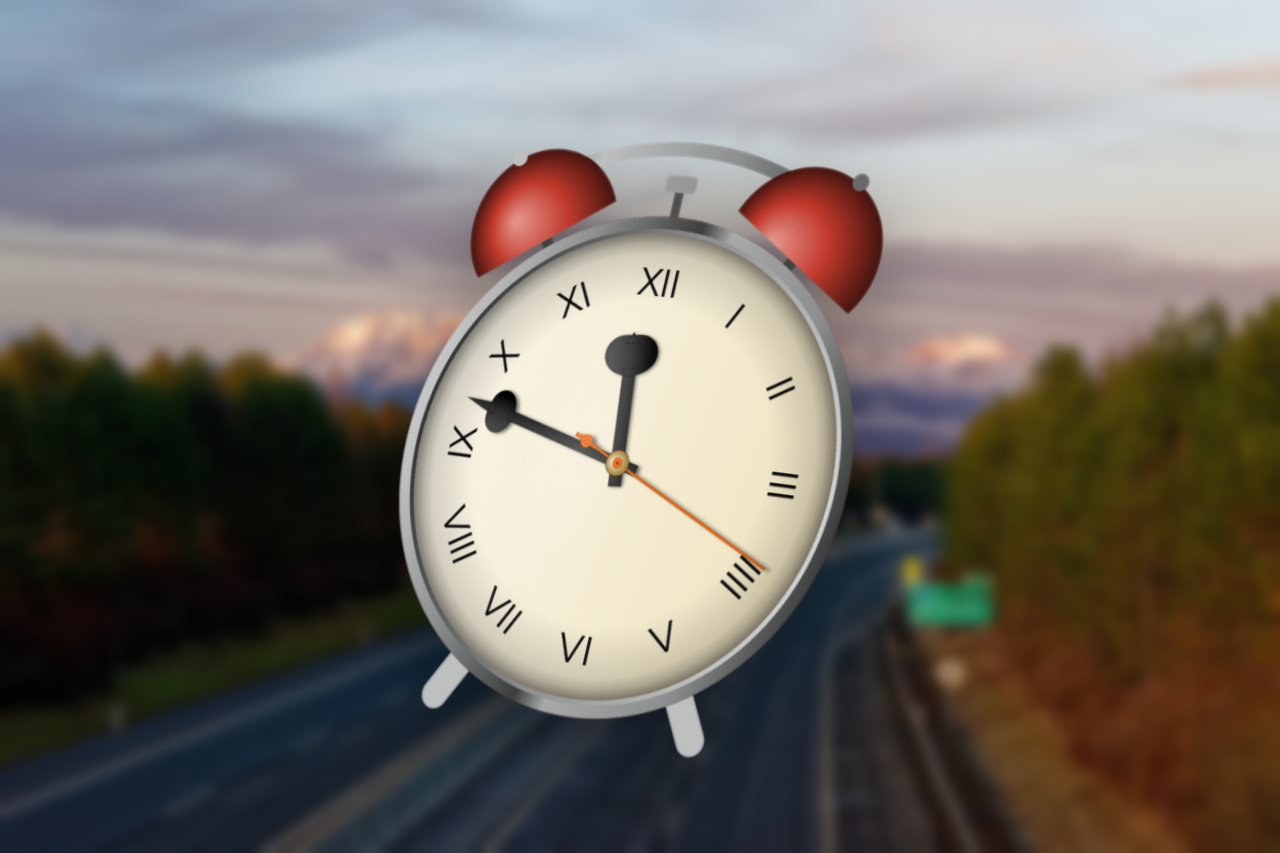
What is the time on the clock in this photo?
11:47:19
